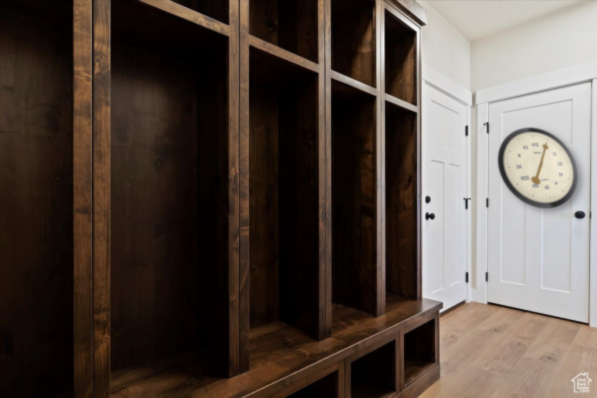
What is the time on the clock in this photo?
7:05
